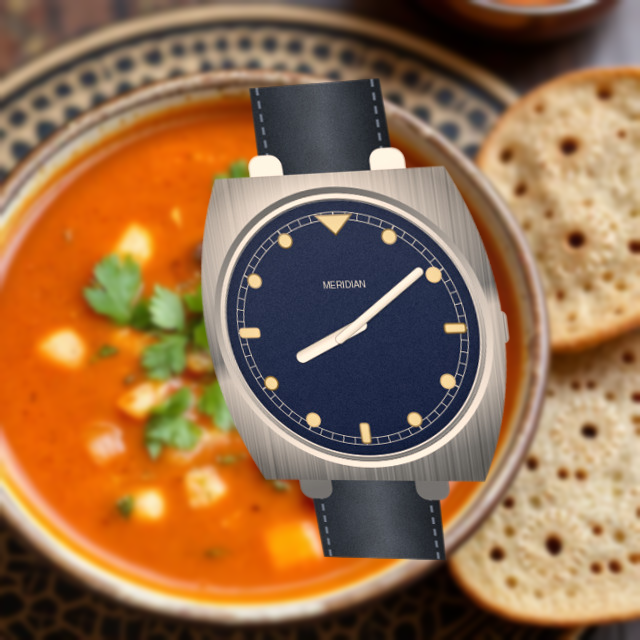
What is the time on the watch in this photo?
8:09
